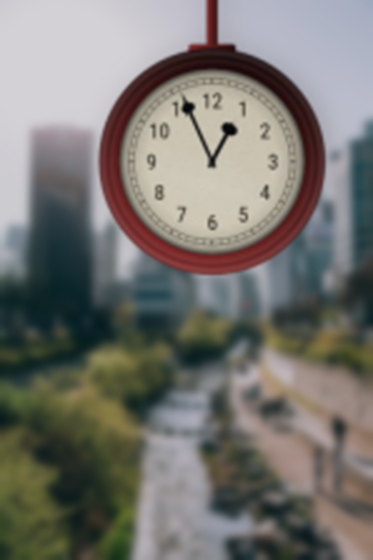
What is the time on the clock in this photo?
12:56
